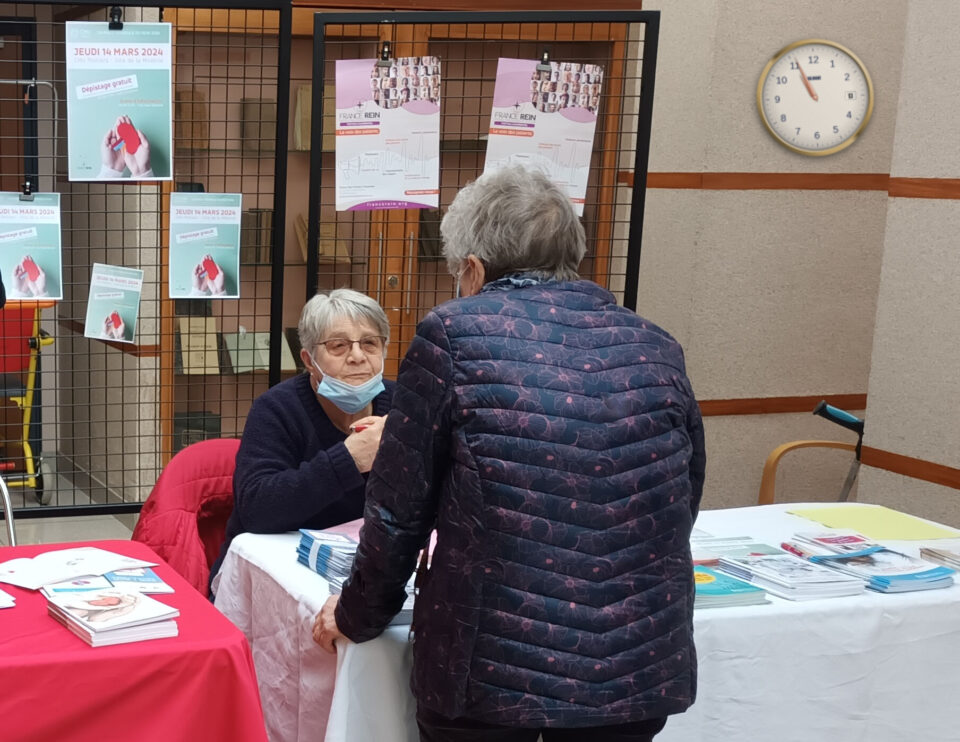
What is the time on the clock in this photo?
10:56
